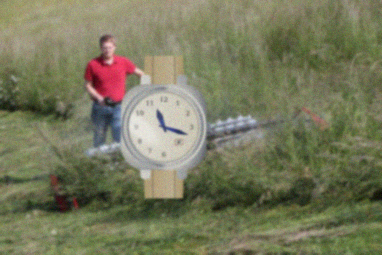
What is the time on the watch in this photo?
11:18
